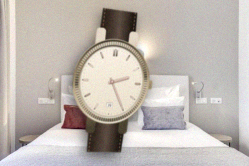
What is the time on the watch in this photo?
2:25
